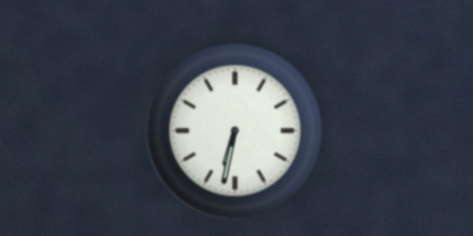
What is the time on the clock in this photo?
6:32
